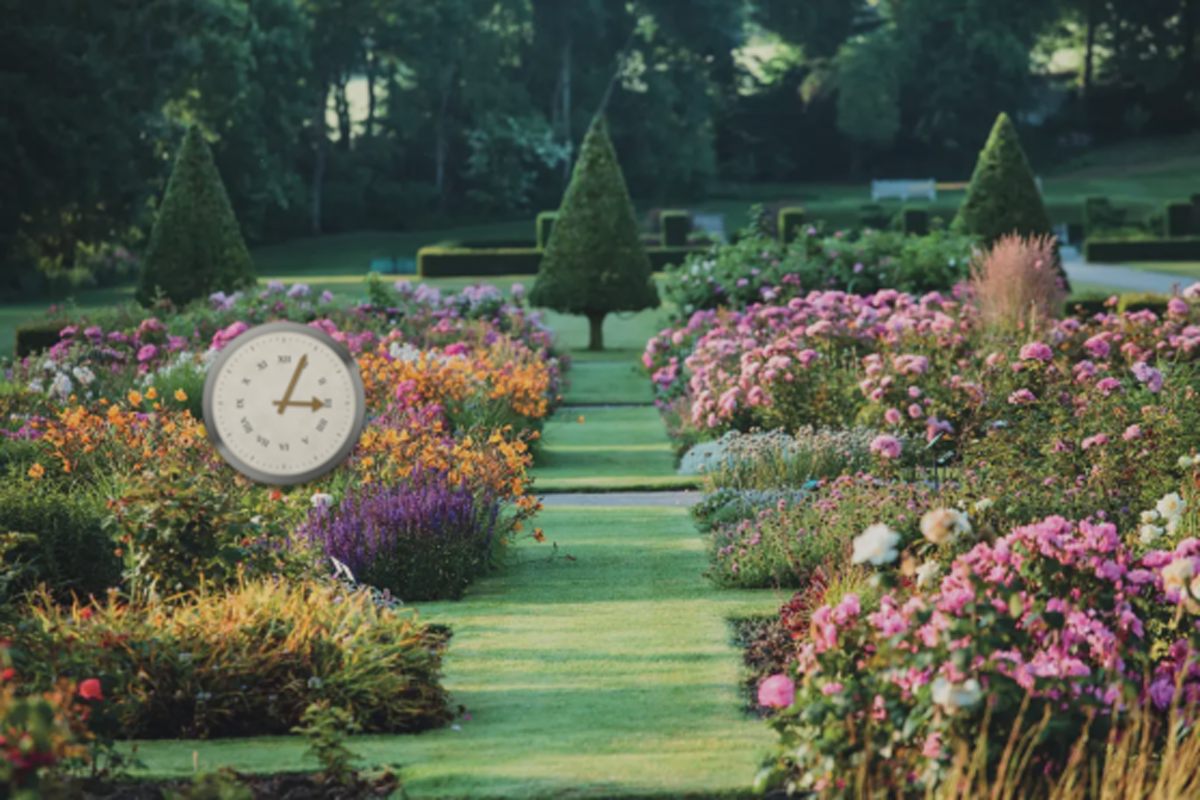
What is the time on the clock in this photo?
3:04
